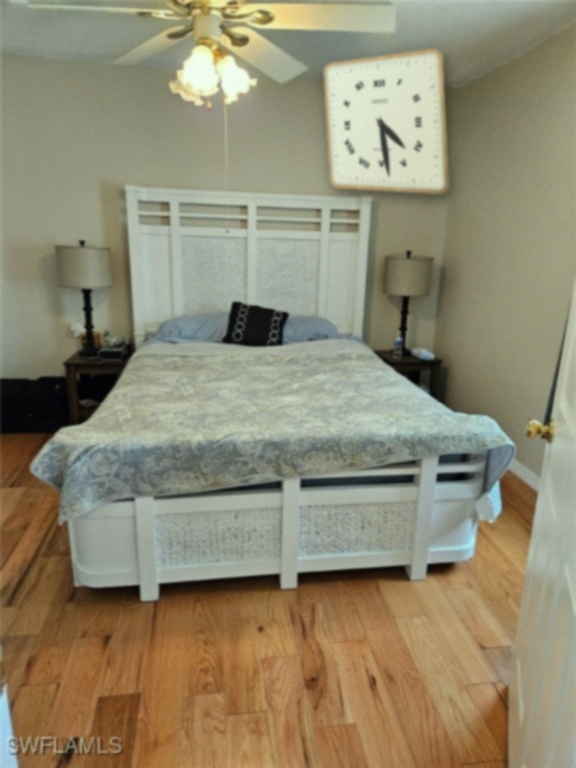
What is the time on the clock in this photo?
4:29
